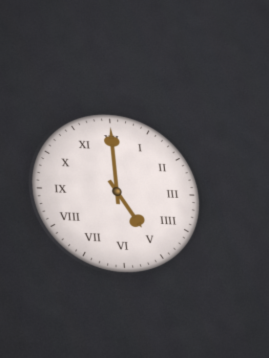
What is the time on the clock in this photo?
5:00
